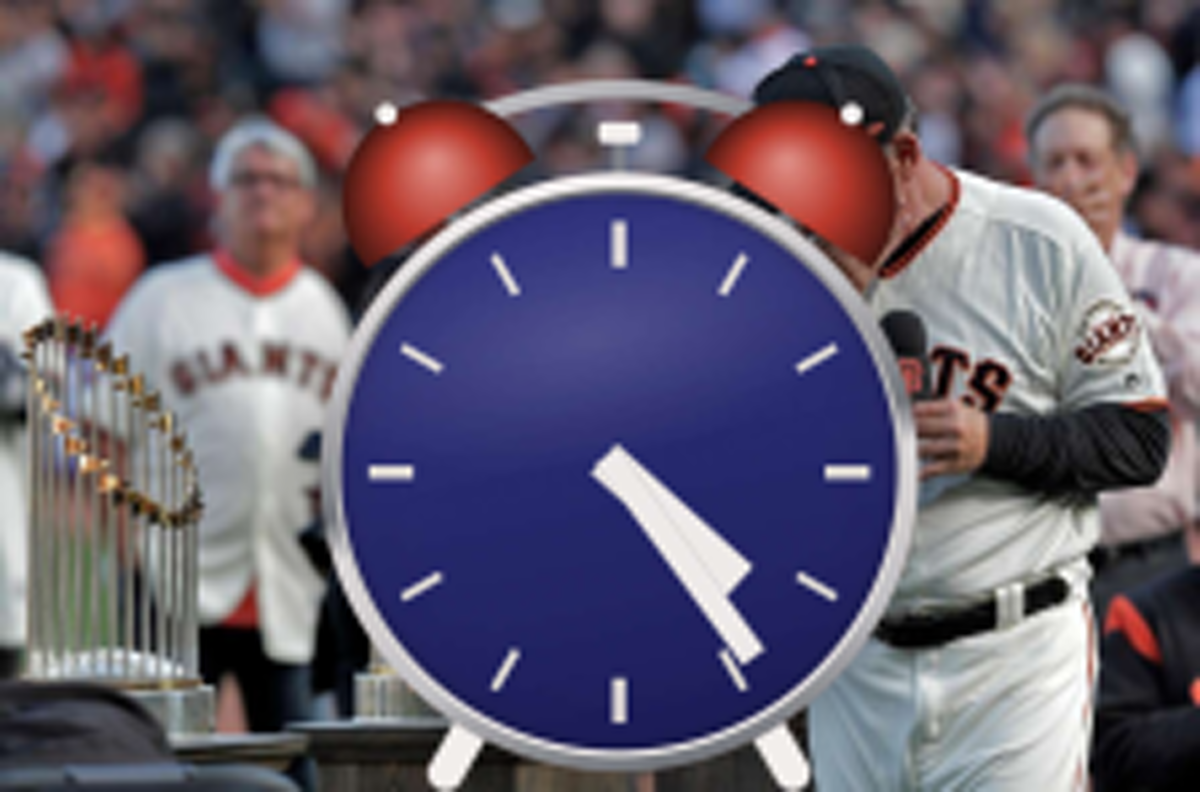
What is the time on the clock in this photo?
4:24
